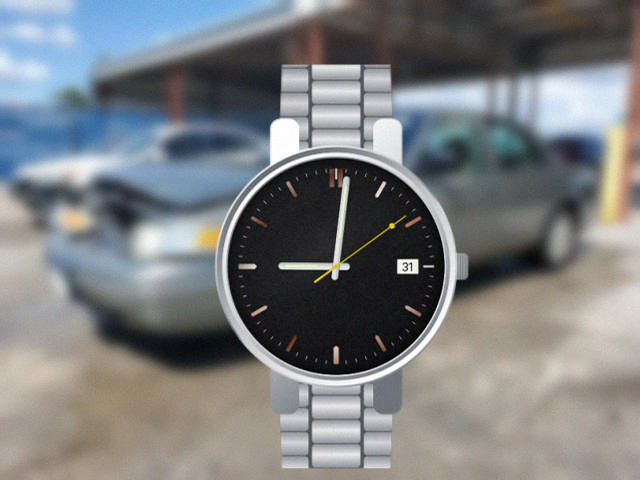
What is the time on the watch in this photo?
9:01:09
